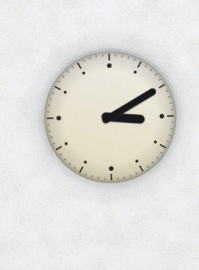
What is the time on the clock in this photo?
3:10
